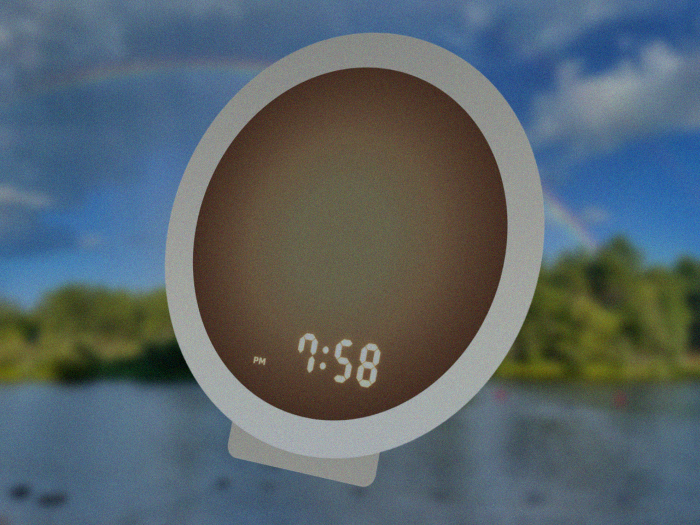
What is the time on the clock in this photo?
7:58
